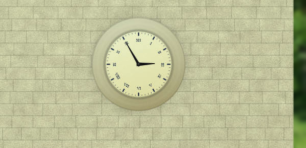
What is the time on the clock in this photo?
2:55
